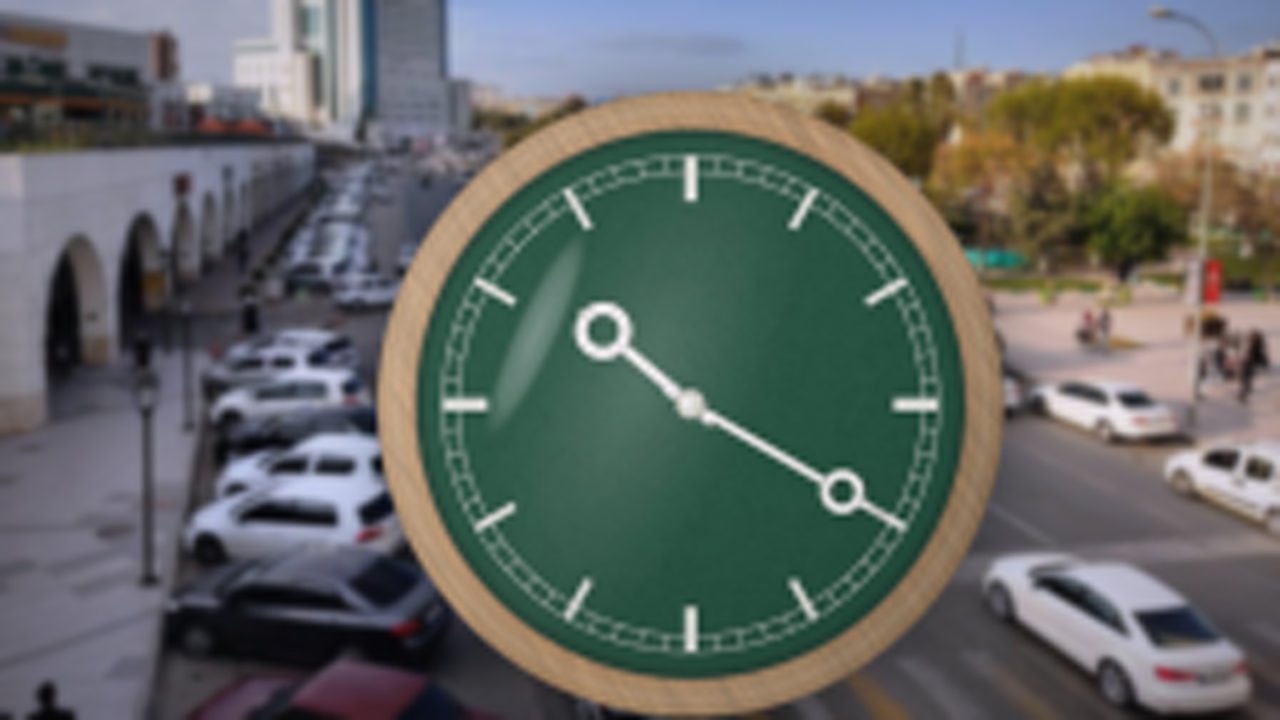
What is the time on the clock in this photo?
10:20
